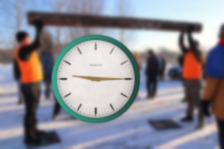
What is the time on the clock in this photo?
9:15
